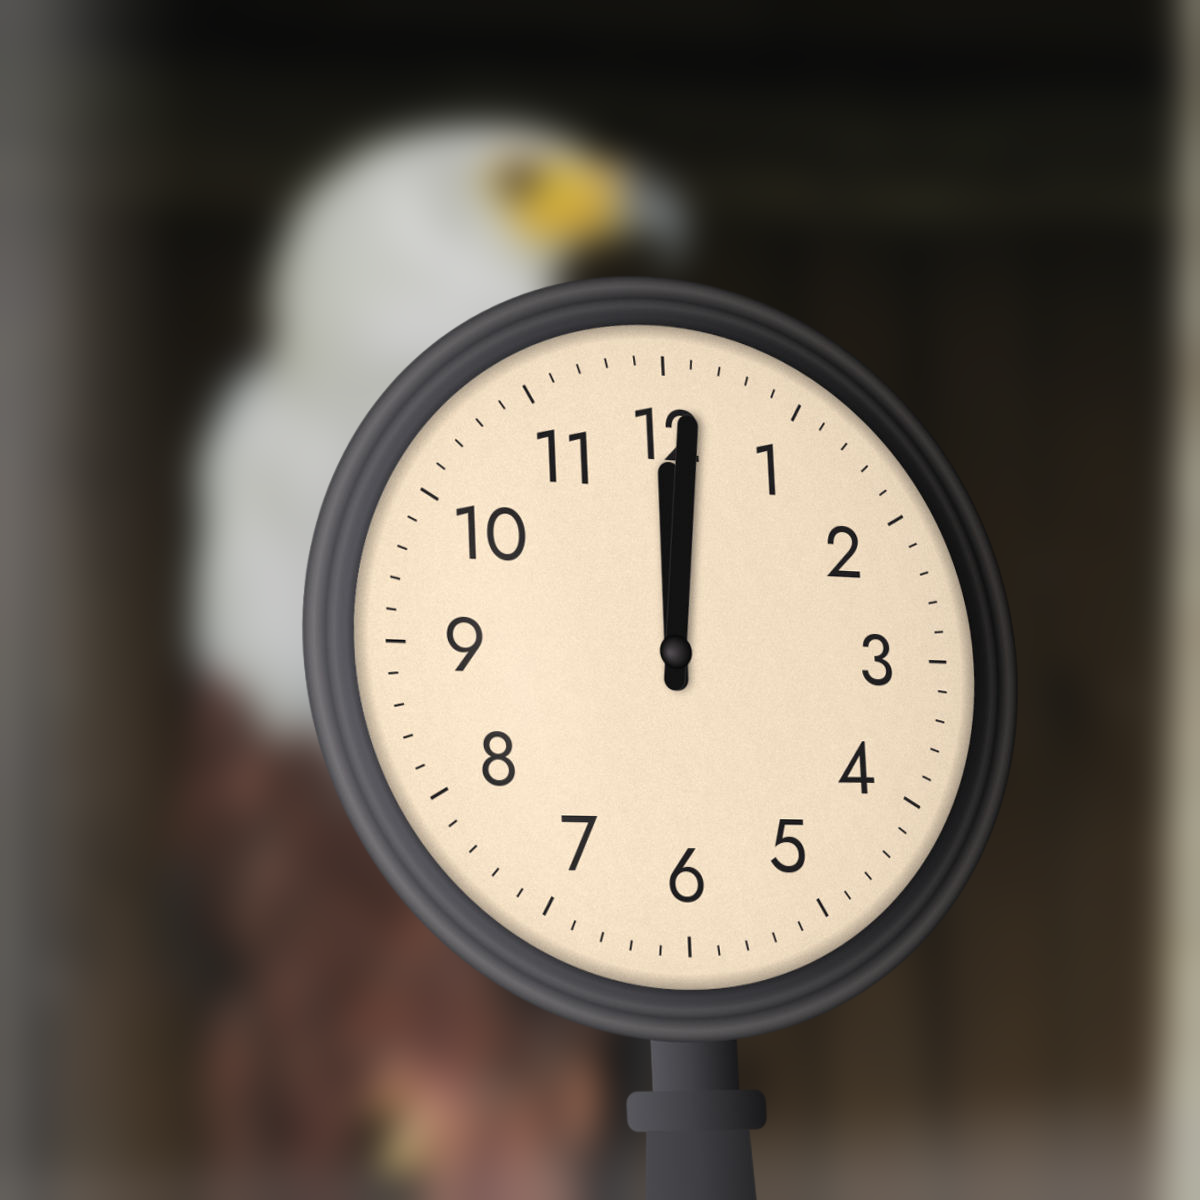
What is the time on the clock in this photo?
12:01
